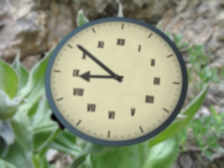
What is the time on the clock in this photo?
8:51
